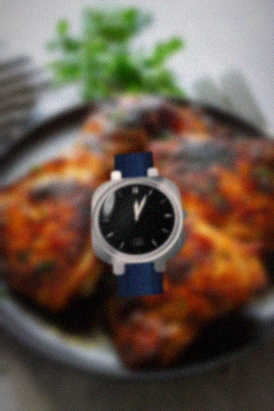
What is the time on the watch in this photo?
12:04
